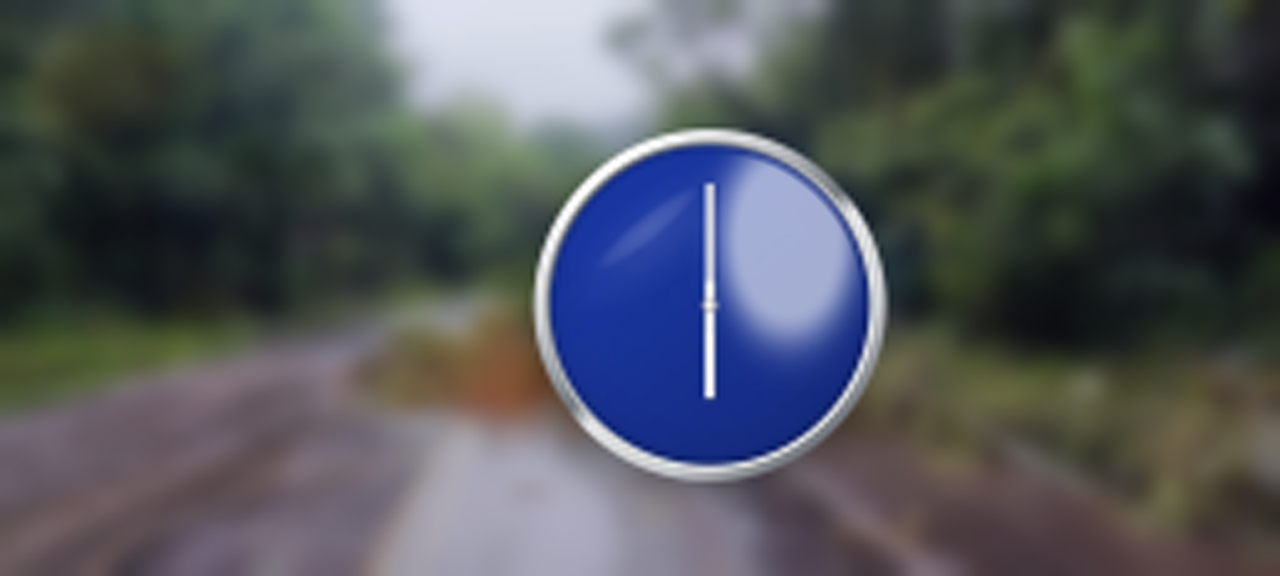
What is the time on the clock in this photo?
6:00
